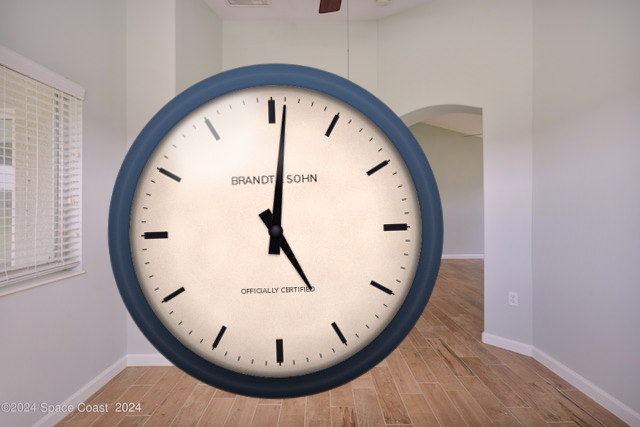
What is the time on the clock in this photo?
5:01
